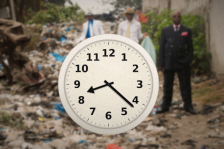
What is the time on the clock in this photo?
8:22
